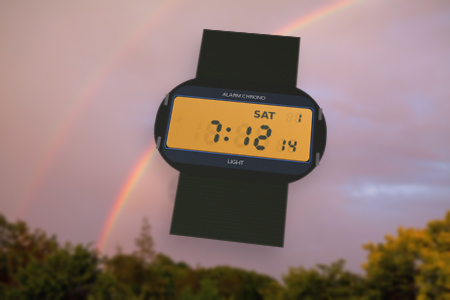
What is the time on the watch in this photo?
7:12:14
